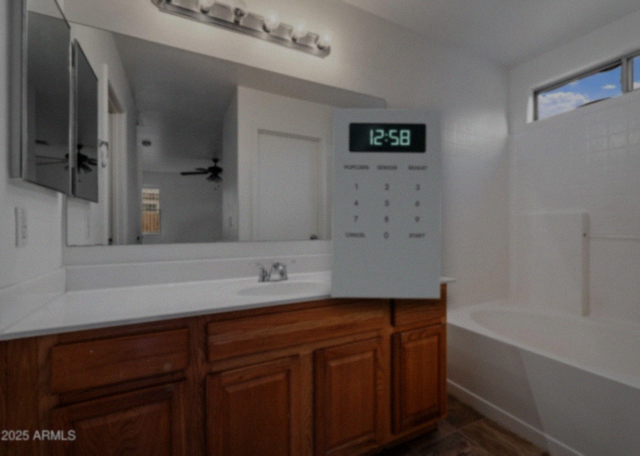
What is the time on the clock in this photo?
12:58
